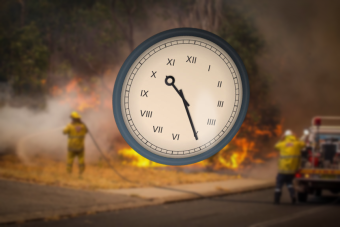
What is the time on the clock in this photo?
10:25
